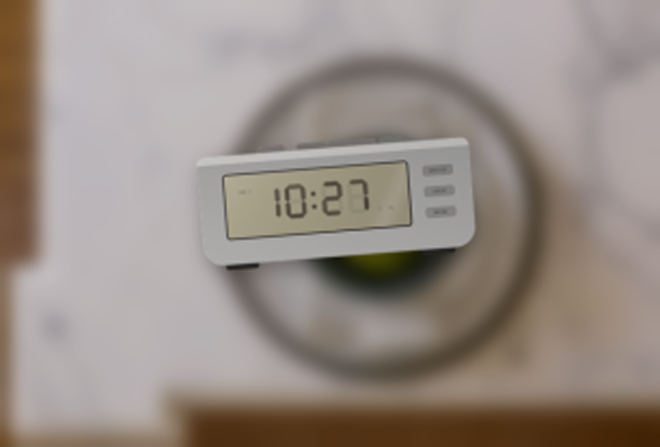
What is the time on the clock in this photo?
10:27
